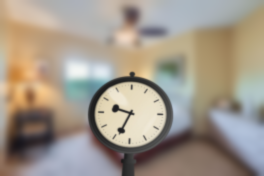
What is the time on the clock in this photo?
9:34
